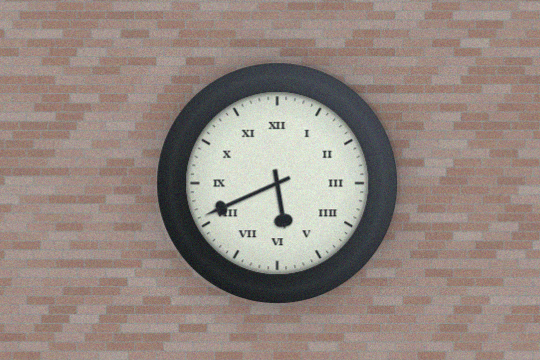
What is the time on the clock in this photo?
5:41
